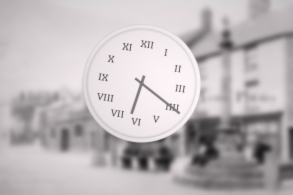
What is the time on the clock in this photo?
6:20
